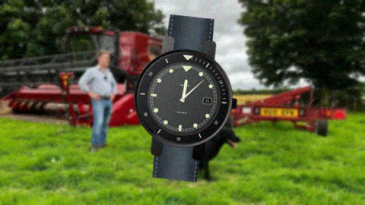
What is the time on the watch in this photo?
12:07
